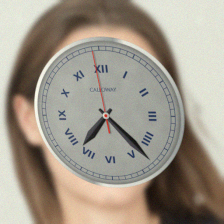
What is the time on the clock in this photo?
7:22:59
